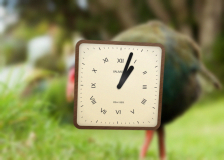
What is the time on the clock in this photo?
1:03
